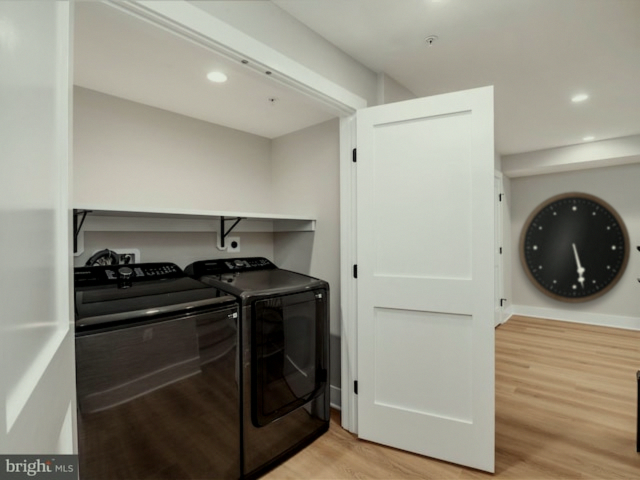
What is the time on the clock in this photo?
5:28
